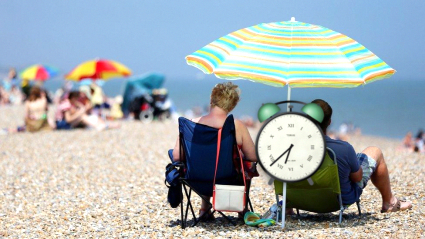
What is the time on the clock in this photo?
6:38
